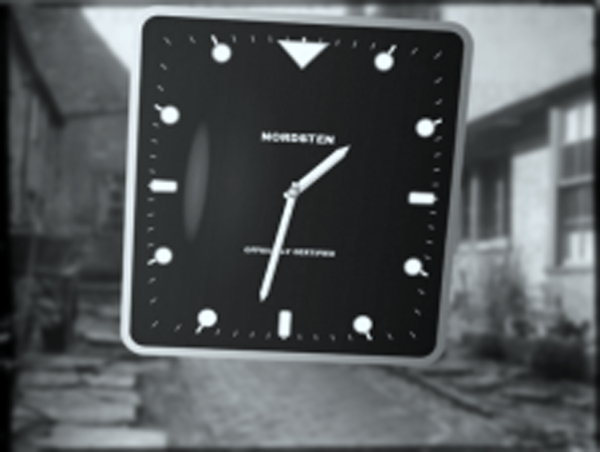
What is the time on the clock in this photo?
1:32
